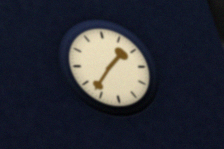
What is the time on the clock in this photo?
1:37
